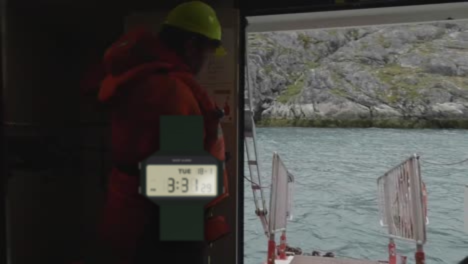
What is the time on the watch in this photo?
3:31
